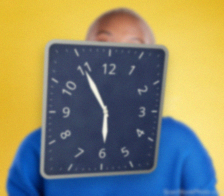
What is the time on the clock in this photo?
5:55
